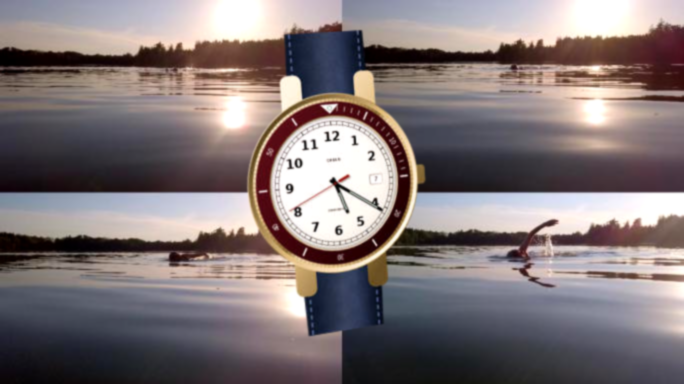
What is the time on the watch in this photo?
5:20:41
